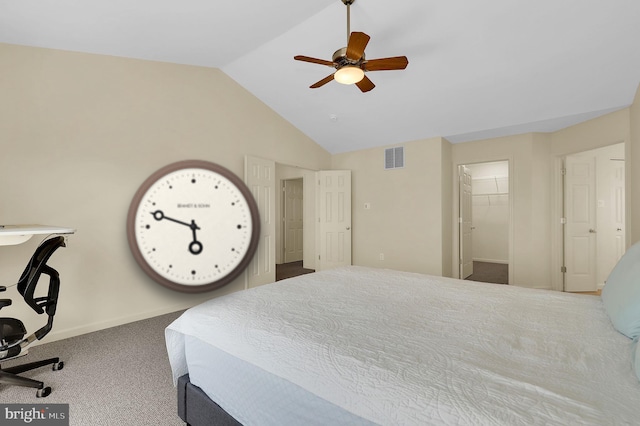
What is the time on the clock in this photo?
5:48
